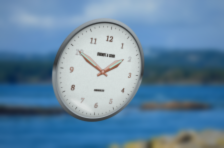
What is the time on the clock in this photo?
1:50
